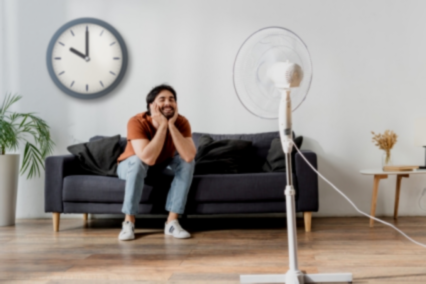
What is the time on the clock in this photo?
10:00
